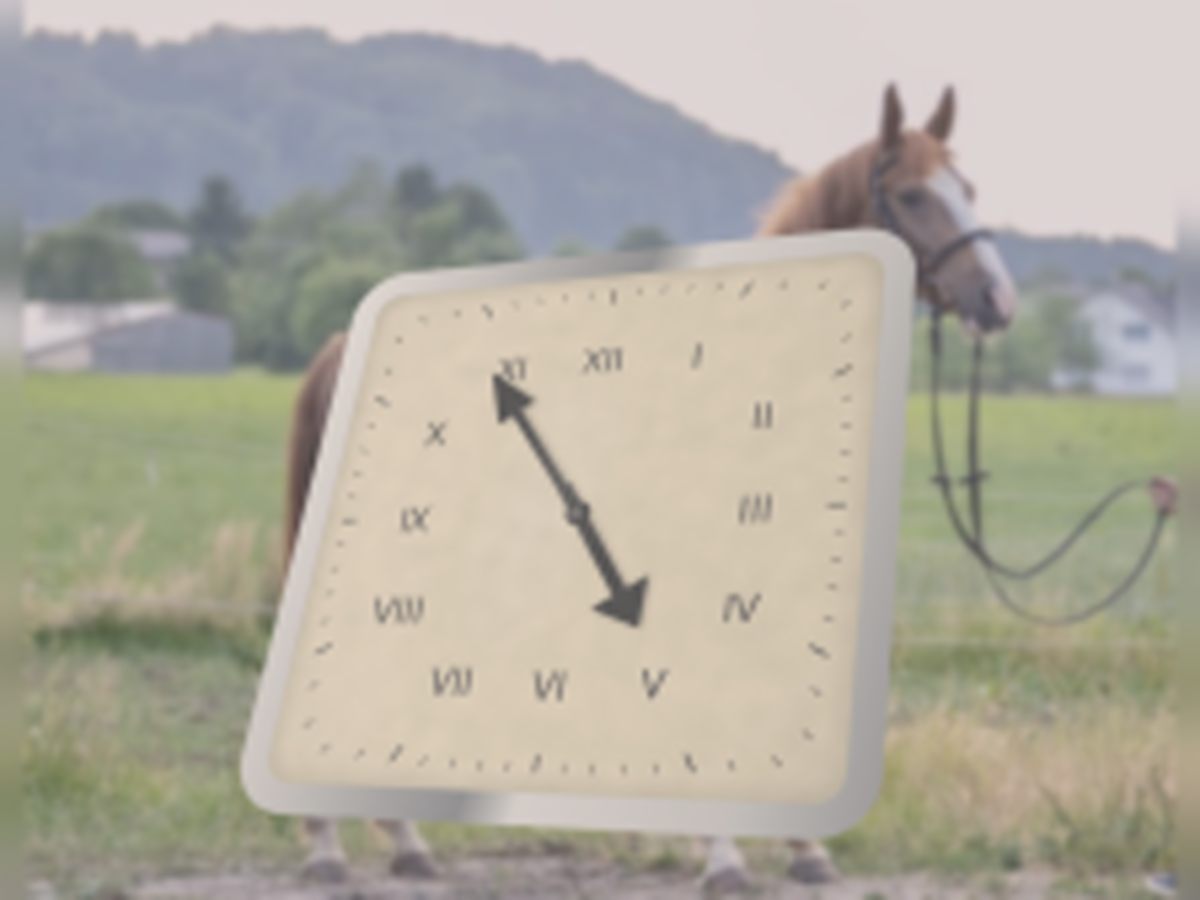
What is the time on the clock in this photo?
4:54
